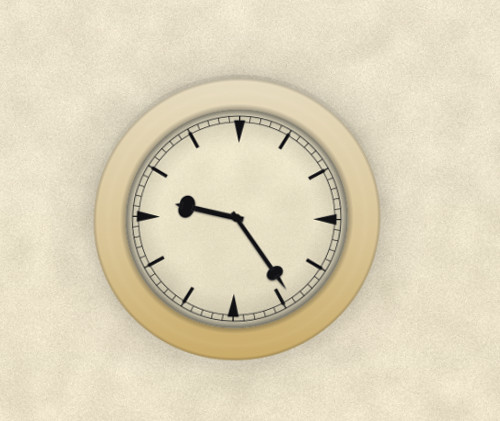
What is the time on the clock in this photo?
9:24
